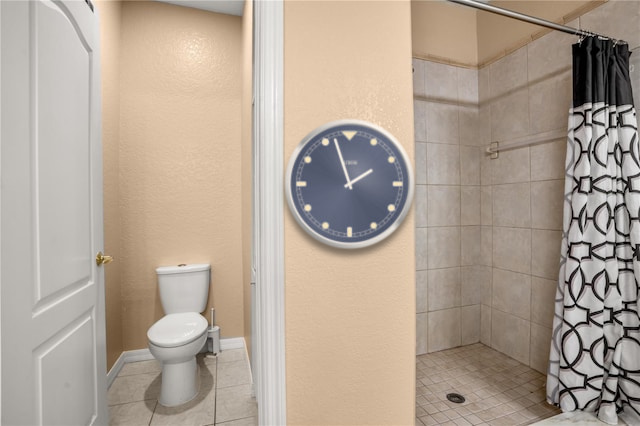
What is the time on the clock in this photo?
1:57
